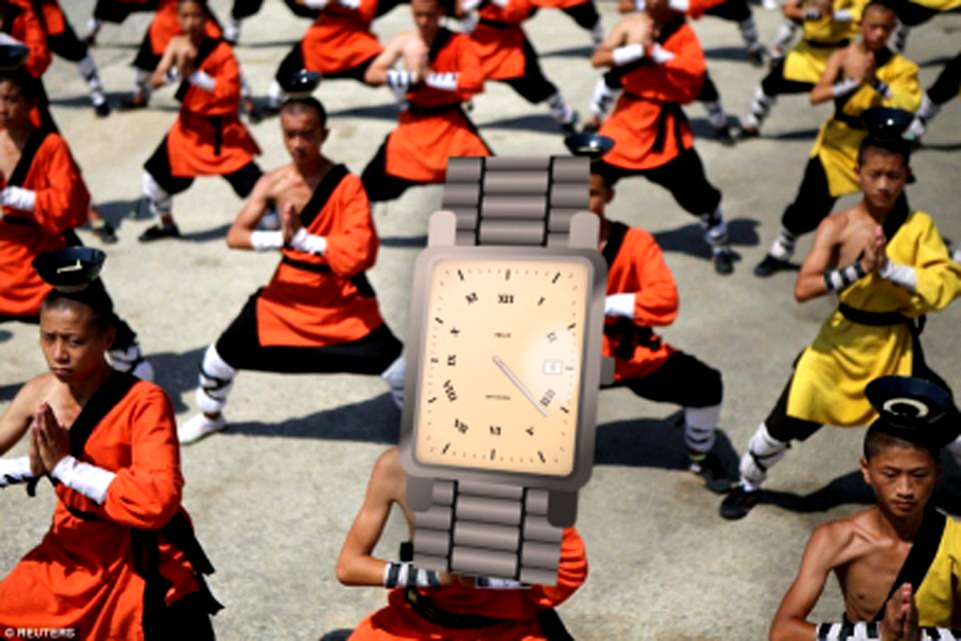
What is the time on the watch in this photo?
4:22
